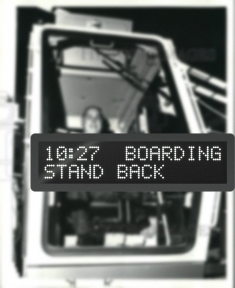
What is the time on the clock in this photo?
10:27
